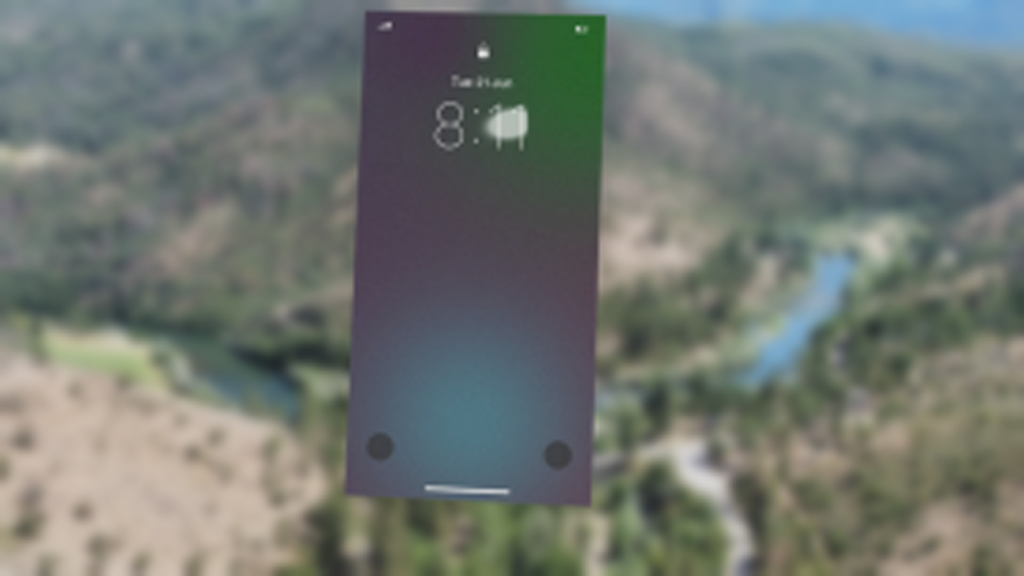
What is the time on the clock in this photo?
8:11
